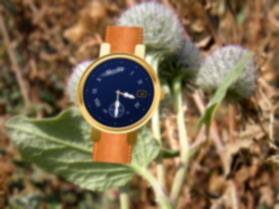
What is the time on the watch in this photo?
3:30
